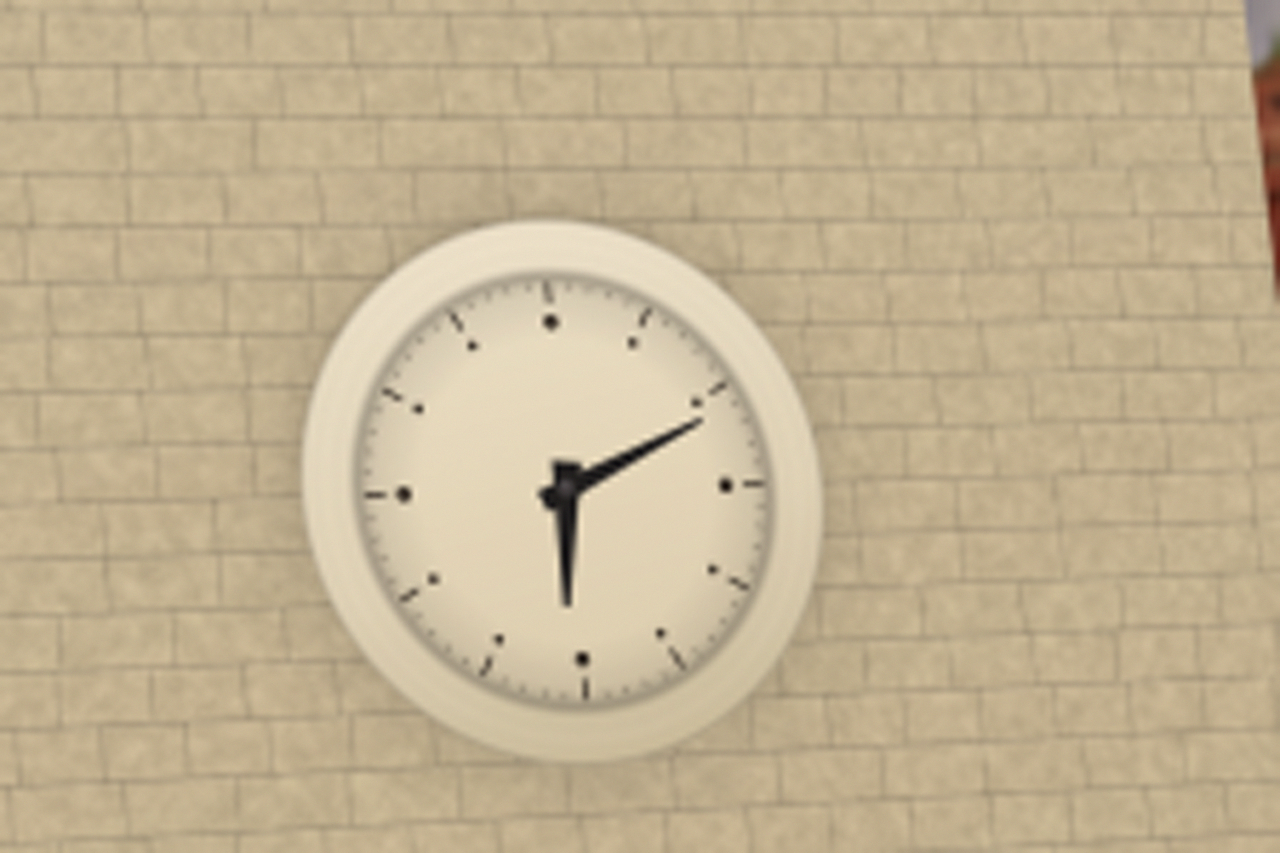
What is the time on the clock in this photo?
6:11
